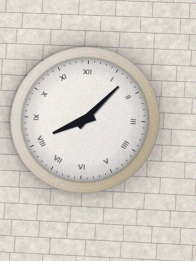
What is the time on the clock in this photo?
8:07
